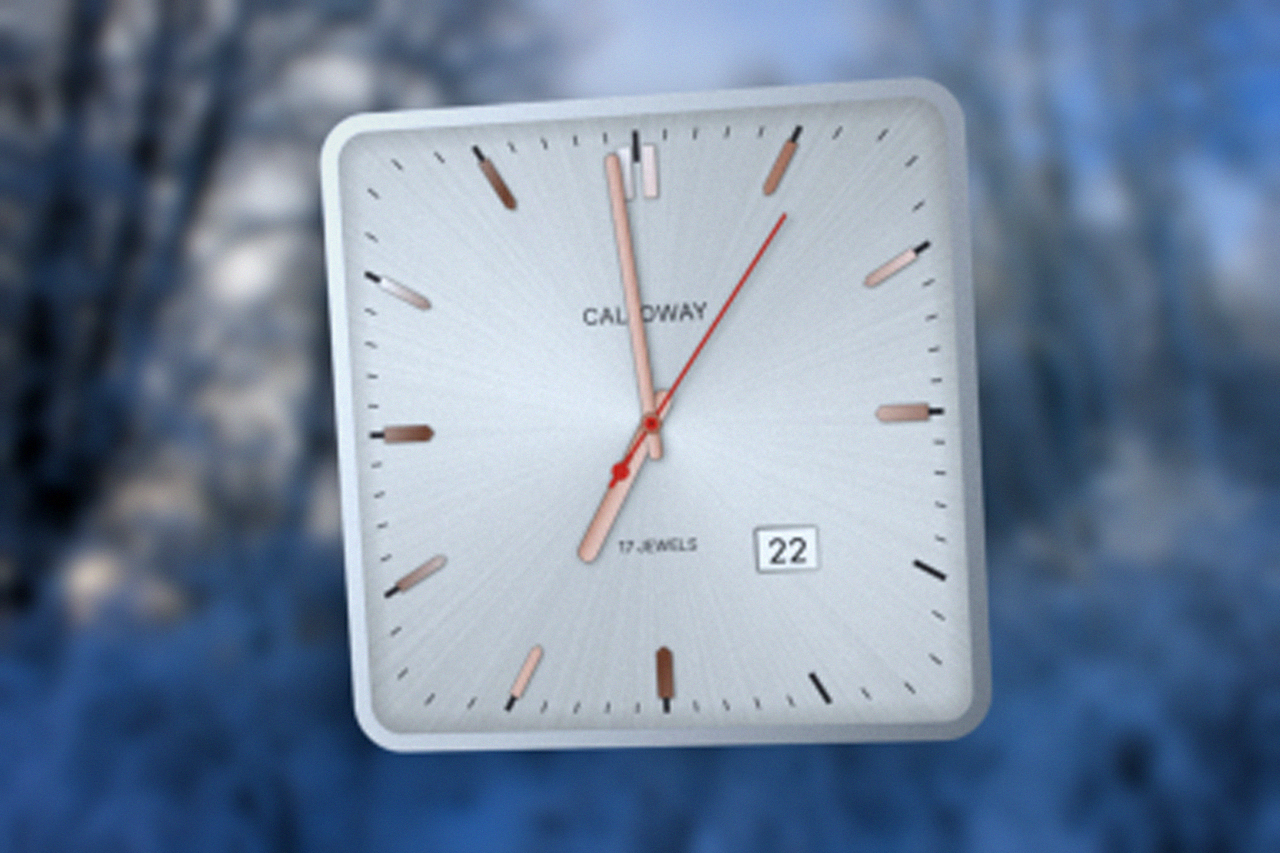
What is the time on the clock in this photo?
6:59:06
